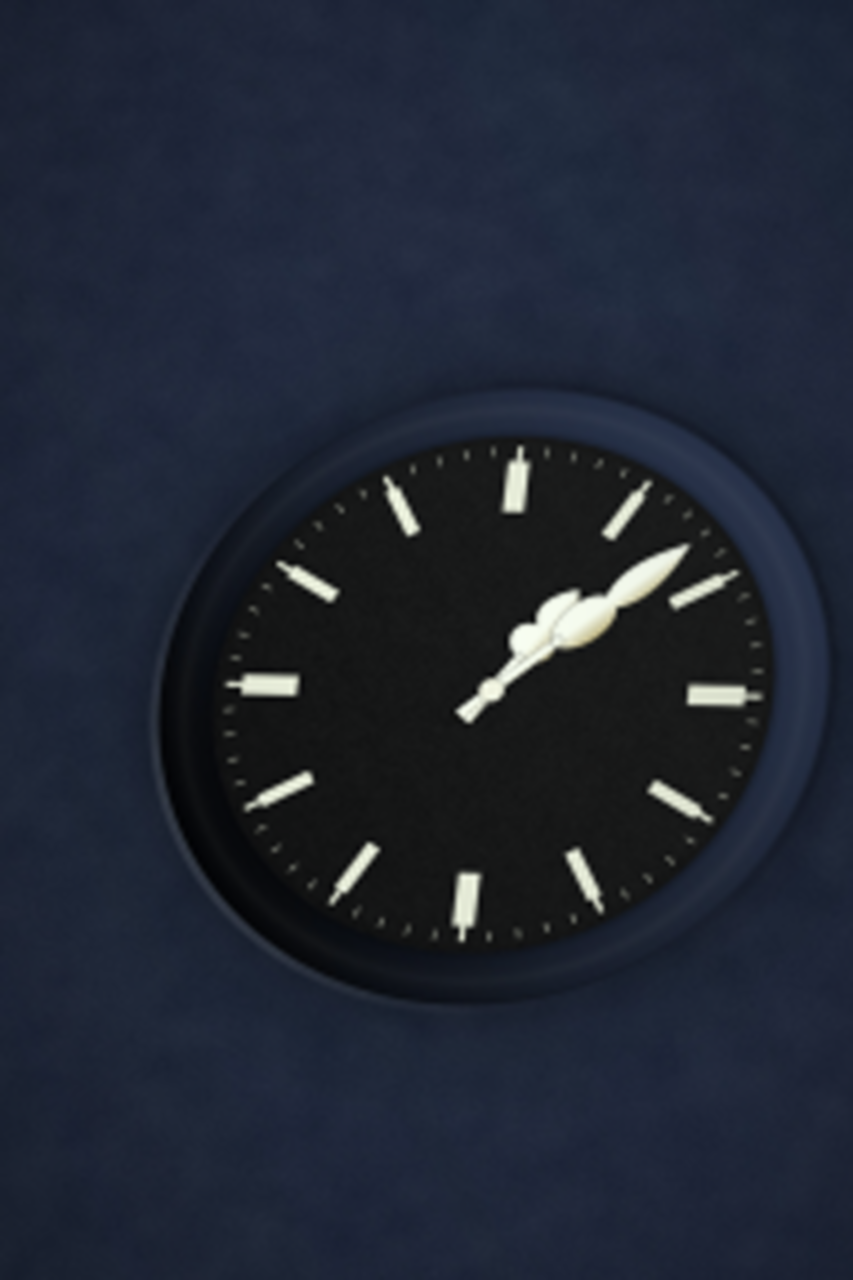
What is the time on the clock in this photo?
1:08
